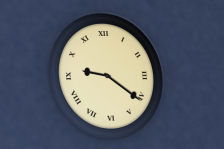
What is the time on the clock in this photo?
9:21
